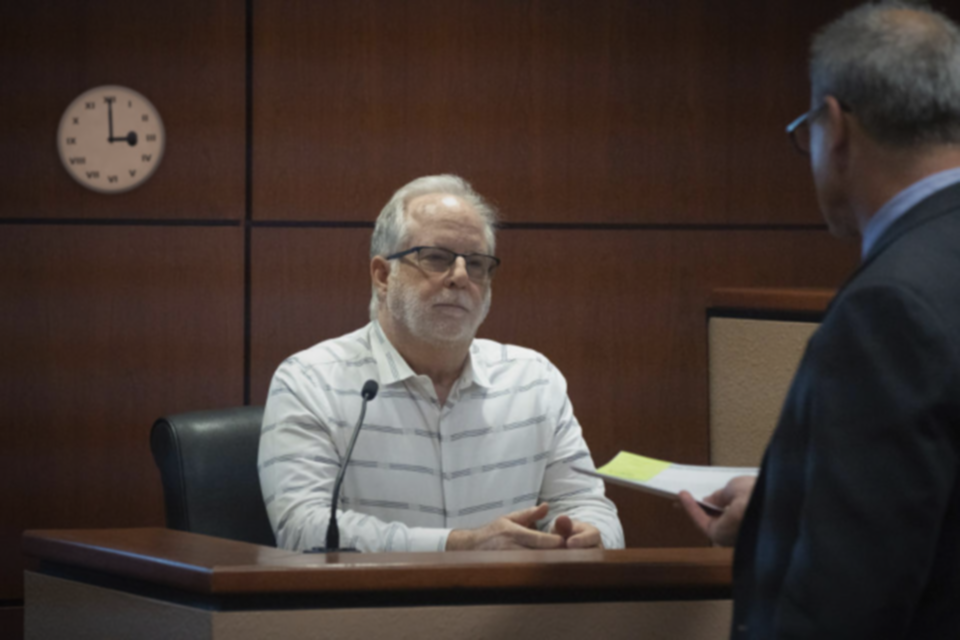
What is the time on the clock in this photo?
3:00
